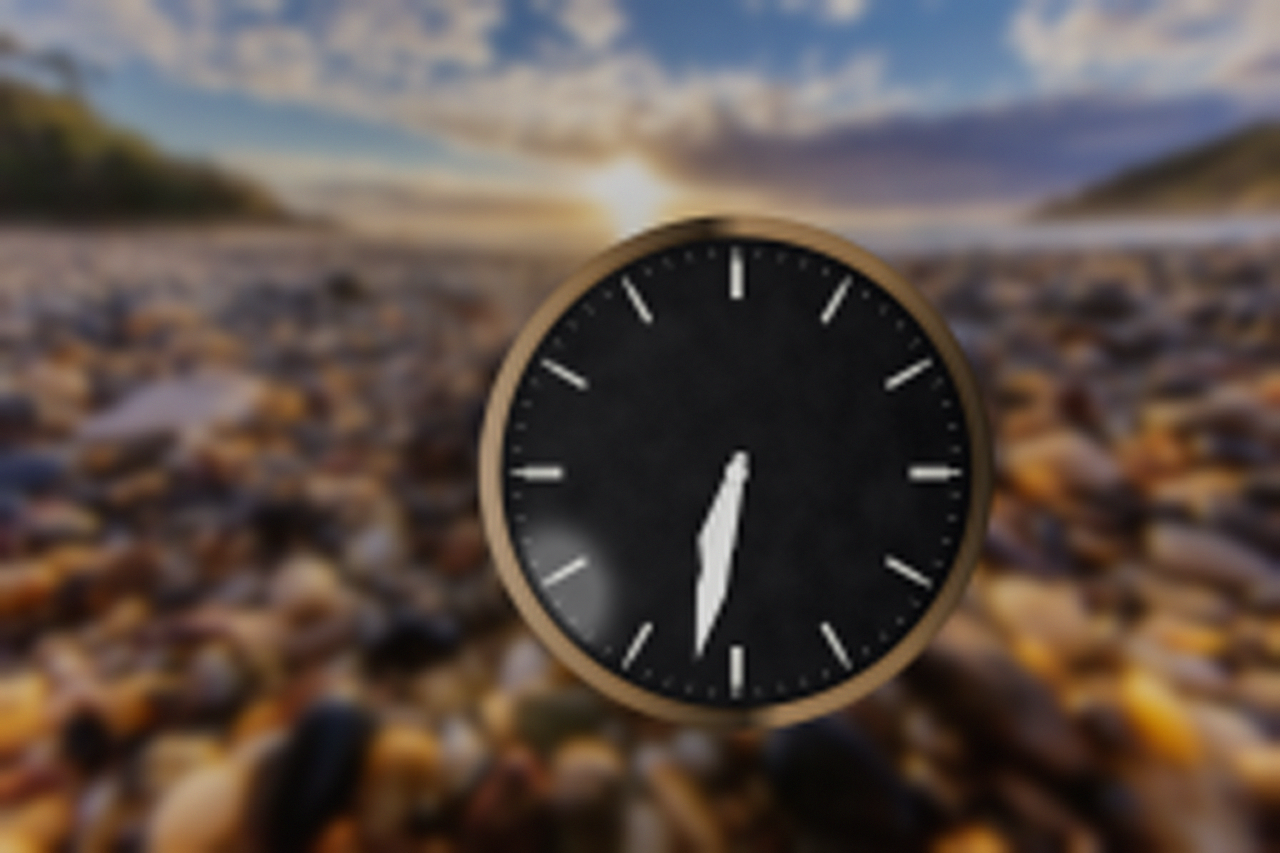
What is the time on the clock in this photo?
6:32
